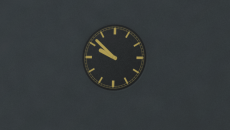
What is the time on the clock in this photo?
9:52
